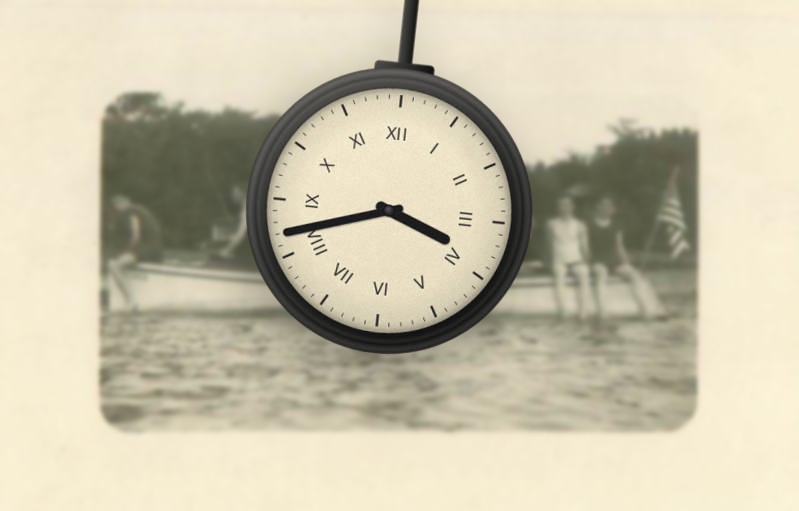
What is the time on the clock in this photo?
3:42
